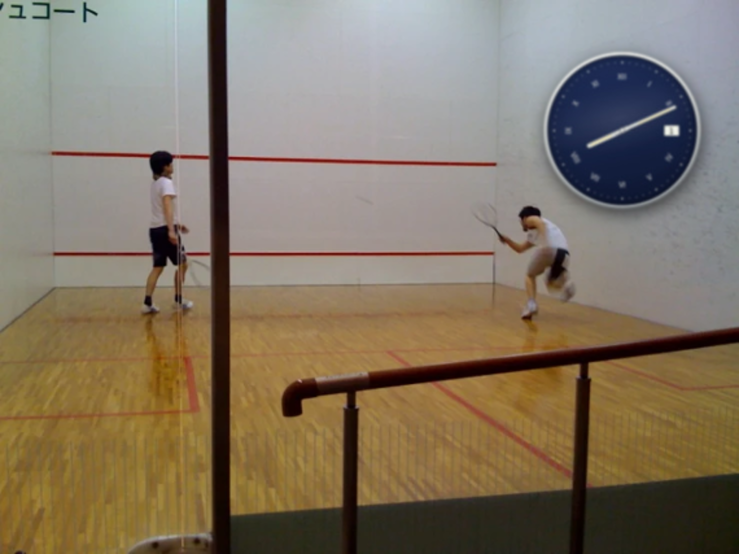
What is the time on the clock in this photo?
8:11
